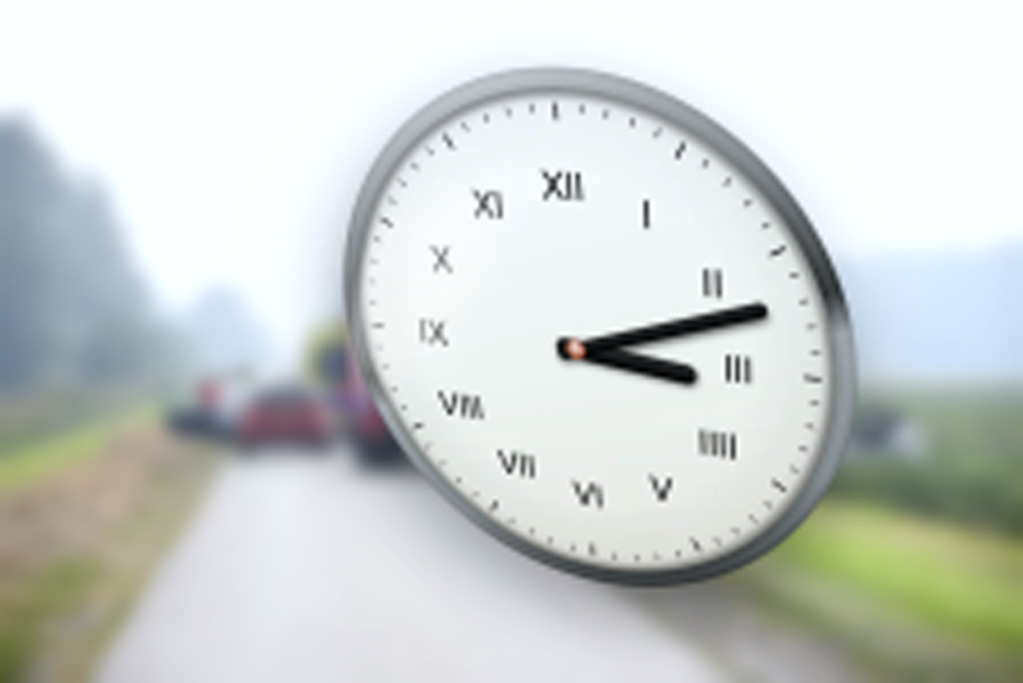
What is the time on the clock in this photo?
3:12
